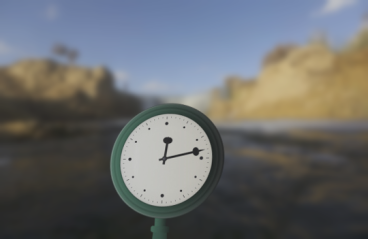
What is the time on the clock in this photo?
12:13
